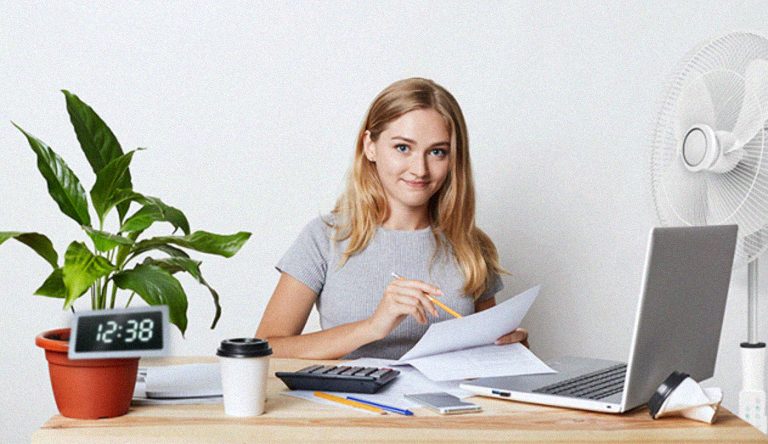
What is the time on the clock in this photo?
12:38
